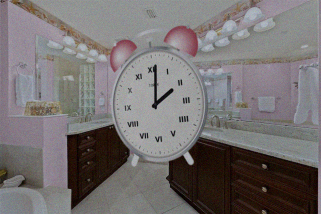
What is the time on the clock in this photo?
2:01
